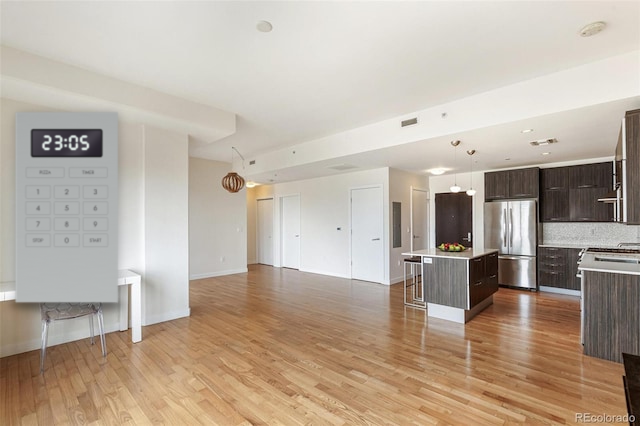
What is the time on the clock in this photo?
23:05
